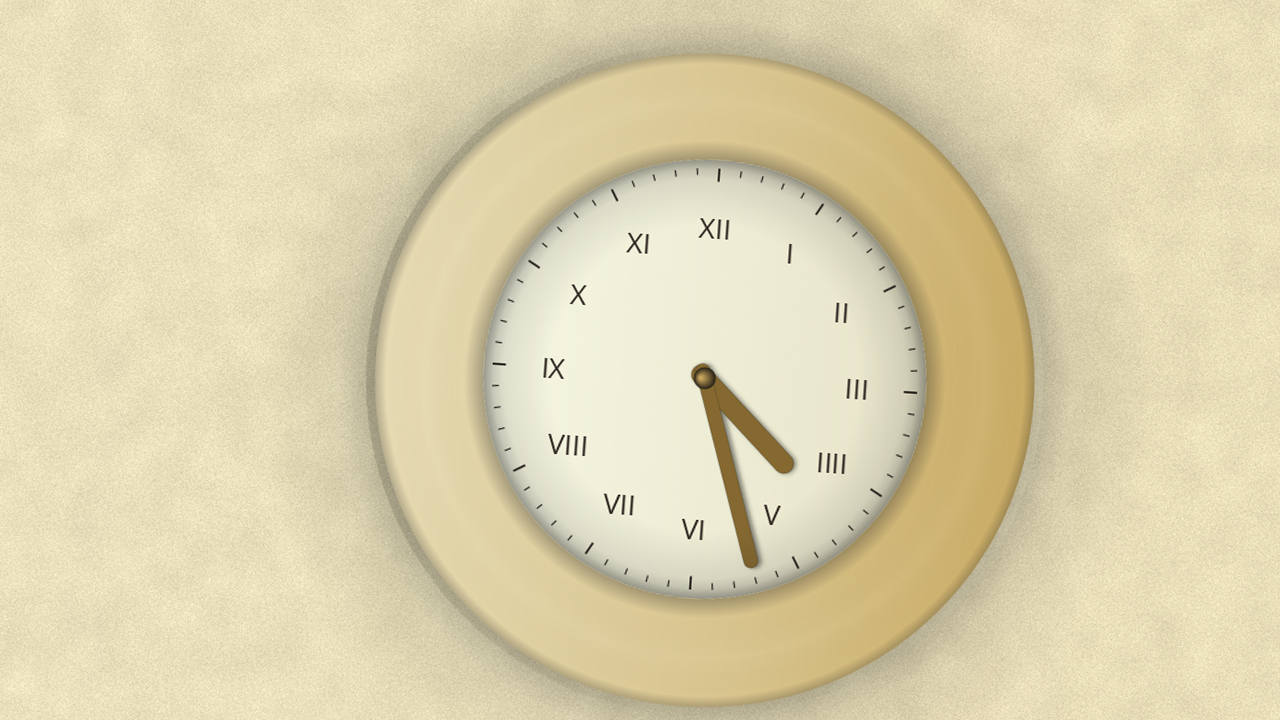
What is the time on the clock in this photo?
4:27
